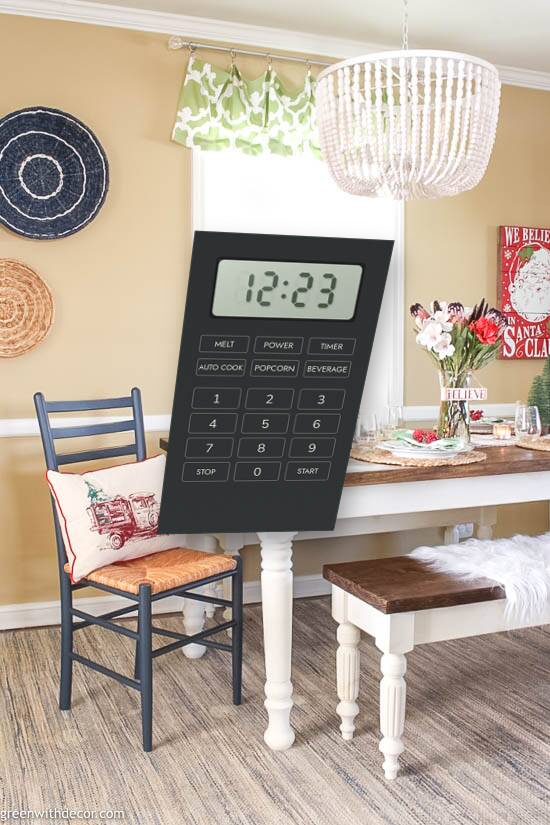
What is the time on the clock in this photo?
12:23
